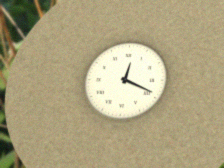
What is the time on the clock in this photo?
12:19
